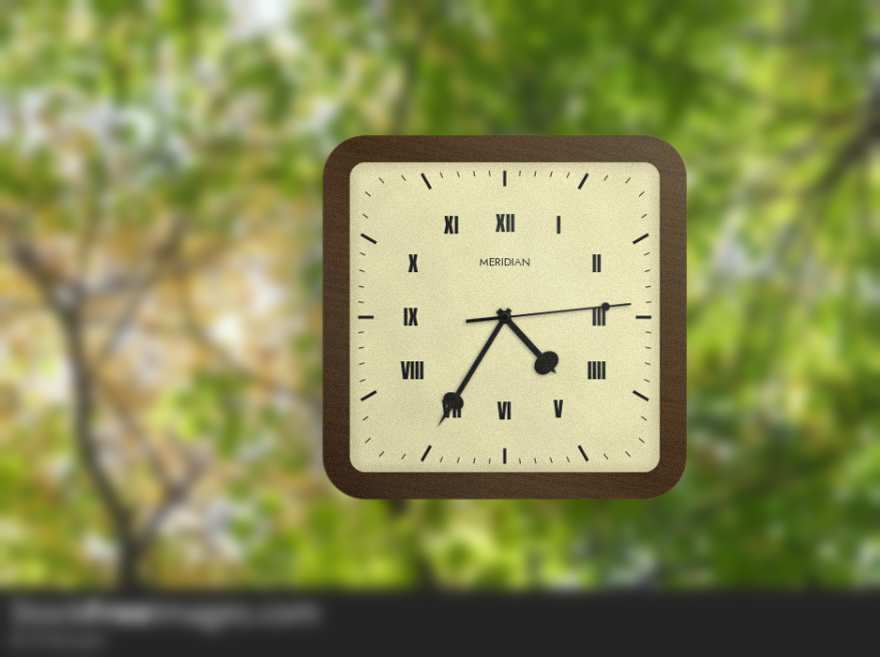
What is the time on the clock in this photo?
4:35:14
